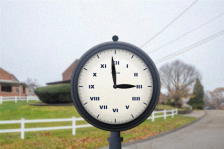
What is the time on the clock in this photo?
2:59
